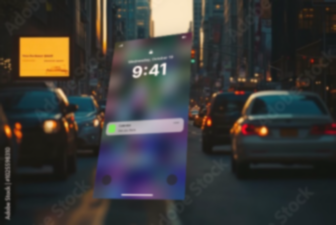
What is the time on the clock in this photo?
9:41
